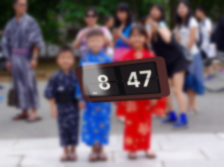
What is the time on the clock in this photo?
8:47
